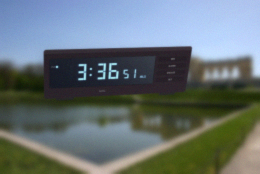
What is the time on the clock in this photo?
3:36:51
